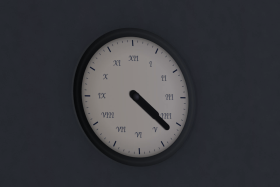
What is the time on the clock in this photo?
4:22
